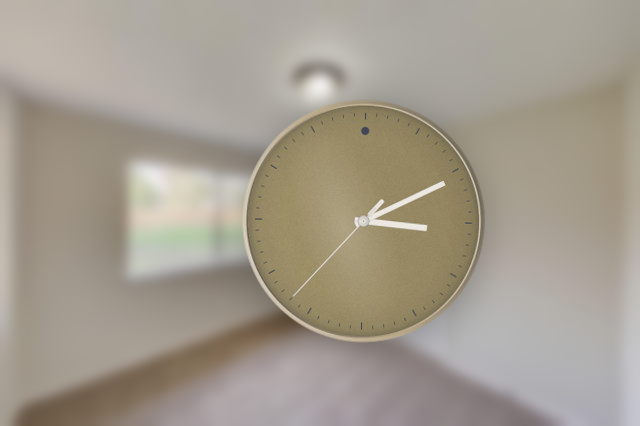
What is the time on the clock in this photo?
3:10:37
